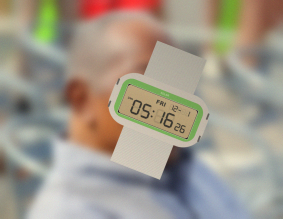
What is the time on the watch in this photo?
5:16:26
